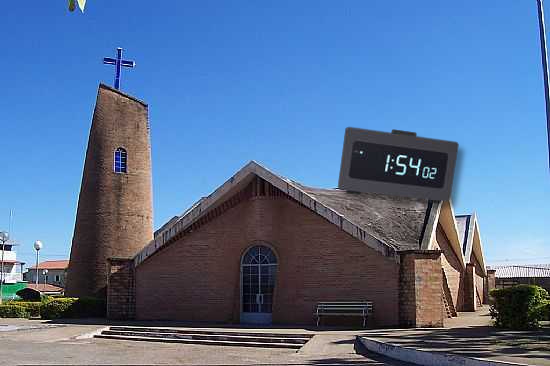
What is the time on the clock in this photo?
1:54:02
